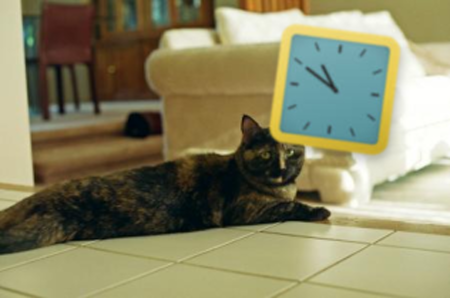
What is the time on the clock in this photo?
10:50
